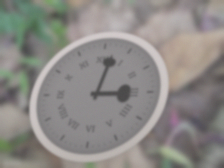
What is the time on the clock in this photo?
3:02
